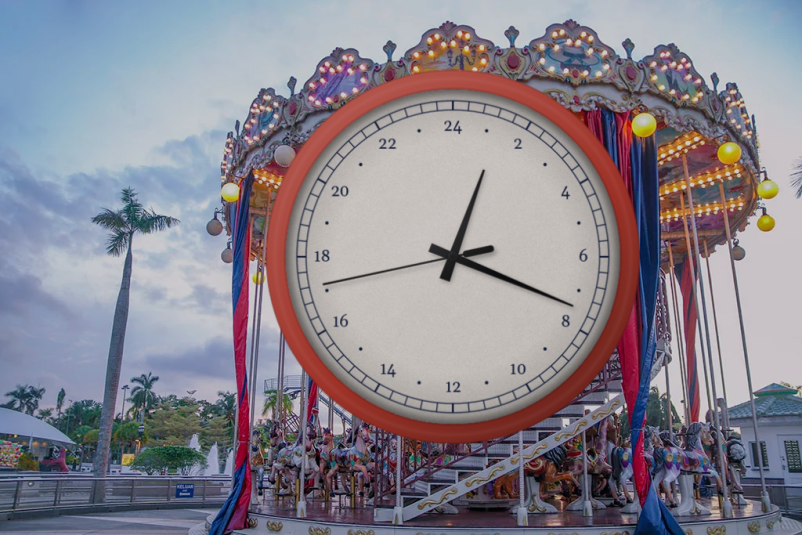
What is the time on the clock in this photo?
1:18:43
